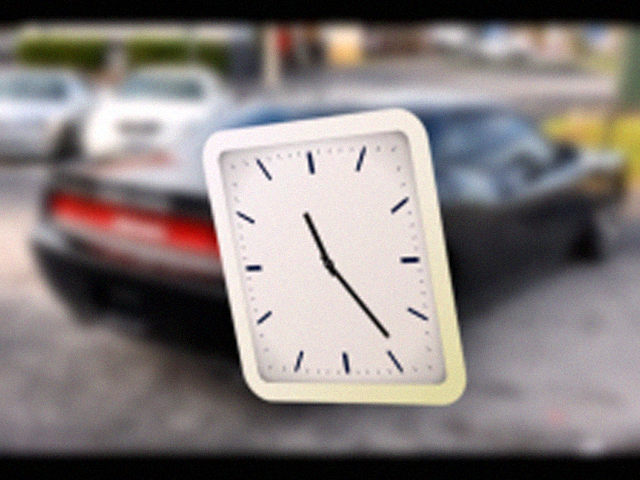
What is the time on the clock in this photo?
11:24
